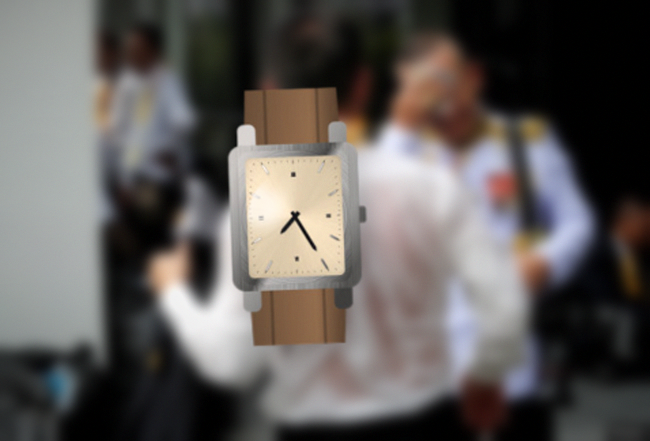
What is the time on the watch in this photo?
7:25
